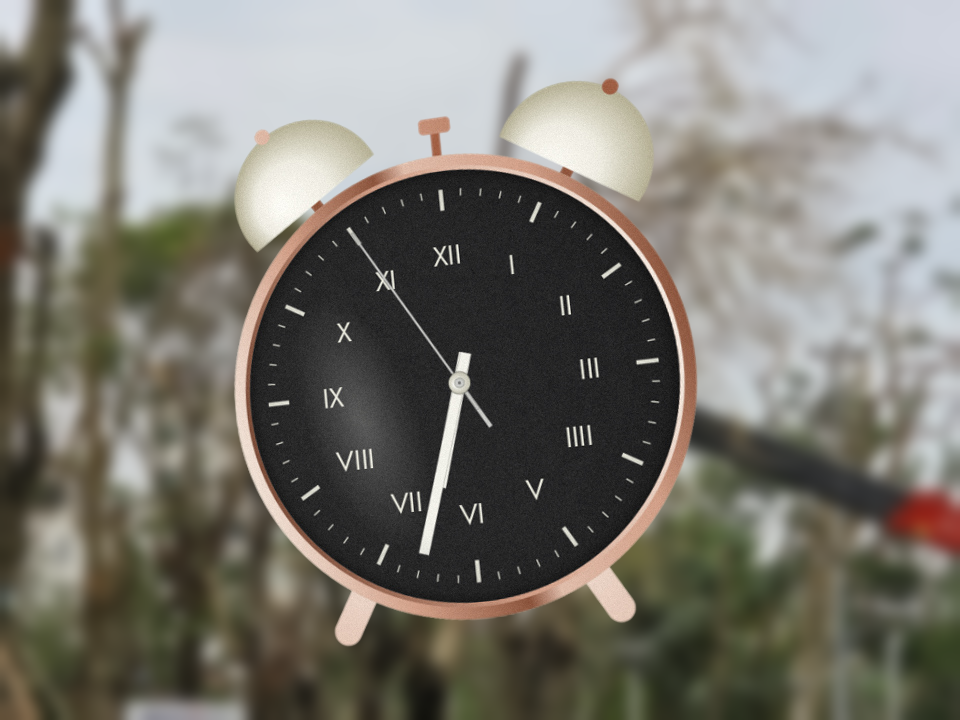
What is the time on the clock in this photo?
6:32:55
